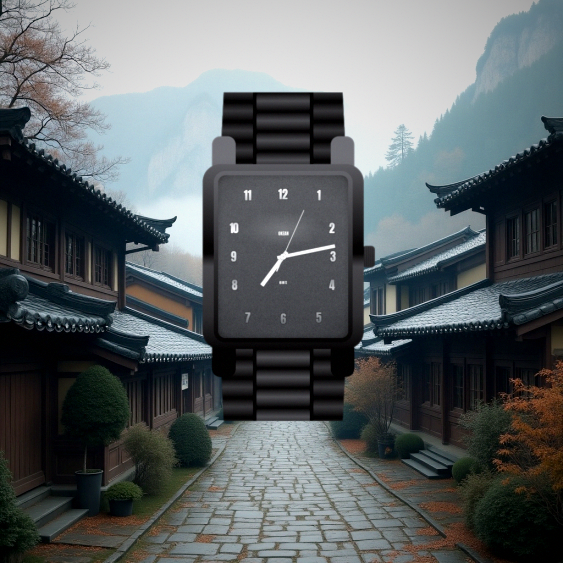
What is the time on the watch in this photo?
7:13:04
